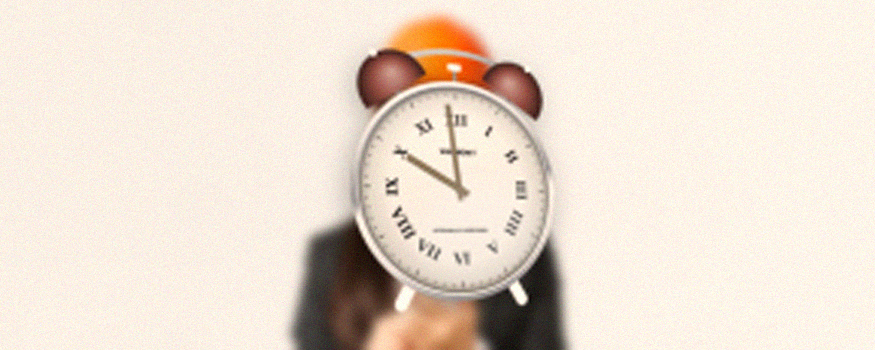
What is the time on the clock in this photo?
9:59
